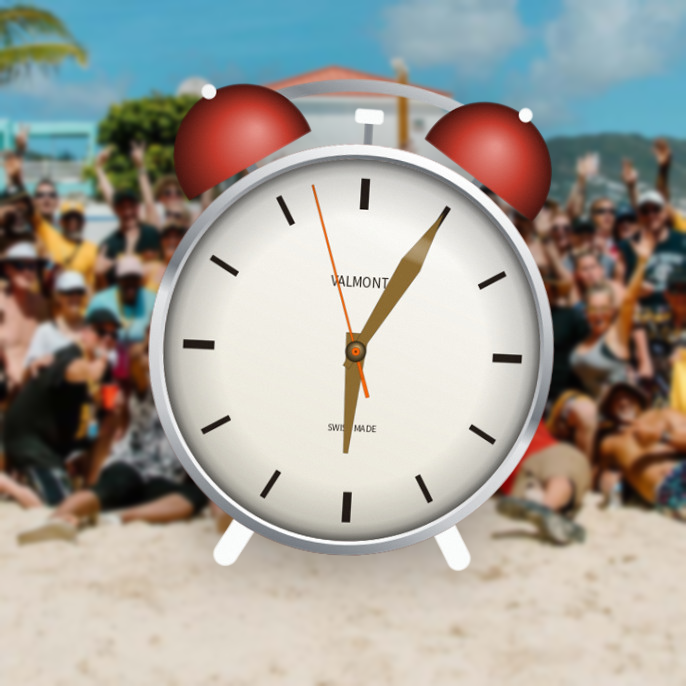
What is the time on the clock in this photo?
6:04:57
